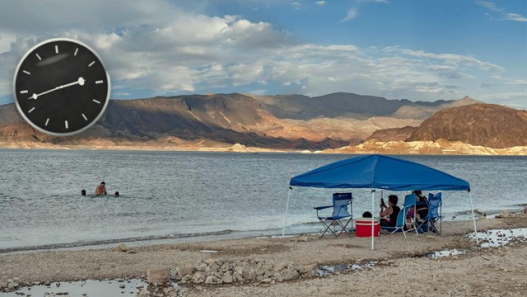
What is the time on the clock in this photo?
2:43
